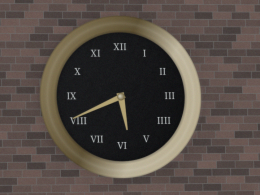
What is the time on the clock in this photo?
5:41
